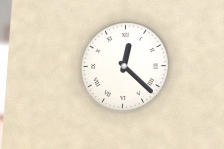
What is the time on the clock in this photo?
12:22
